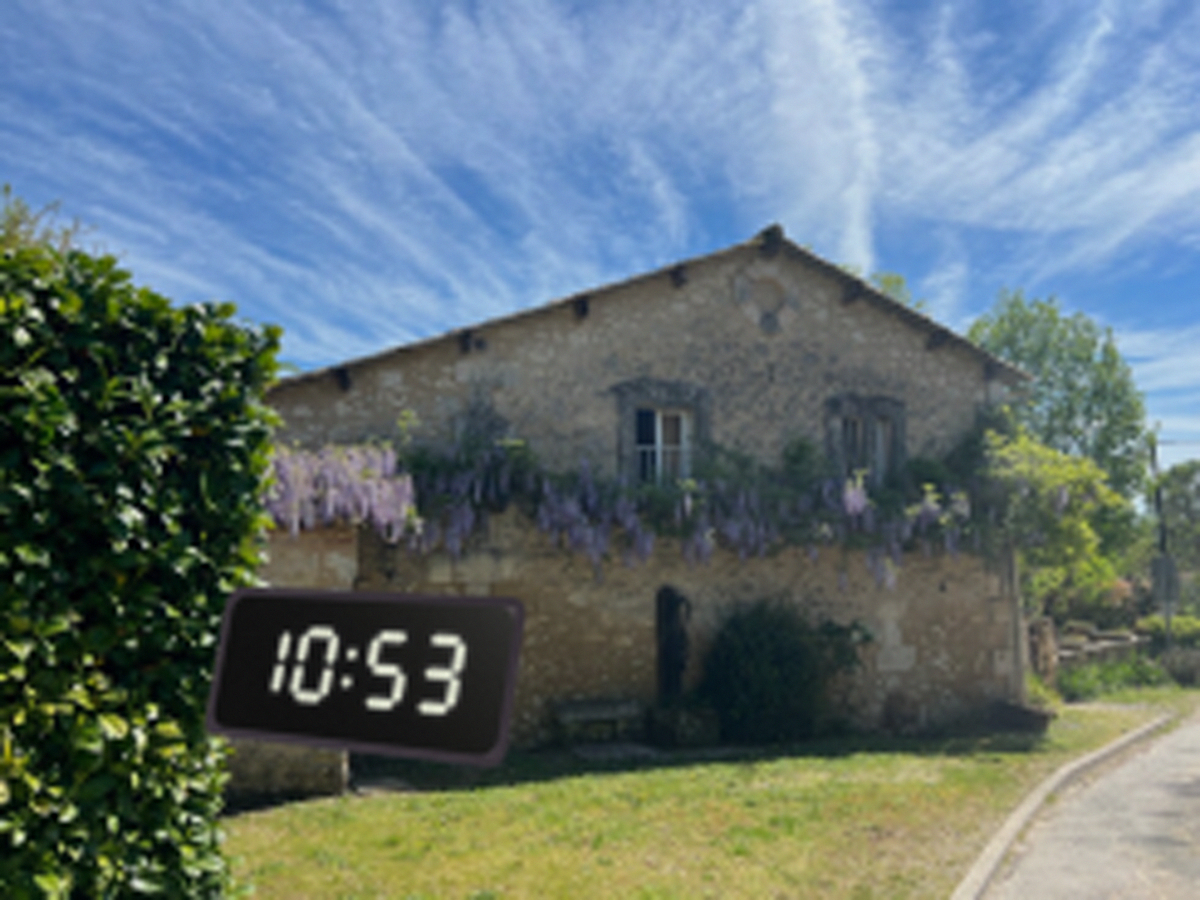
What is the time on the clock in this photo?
10:53
